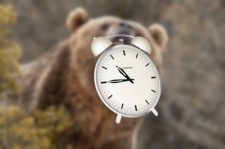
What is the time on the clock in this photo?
10:45
